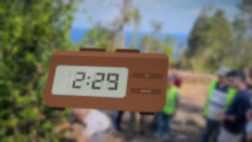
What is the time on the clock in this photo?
2:29
